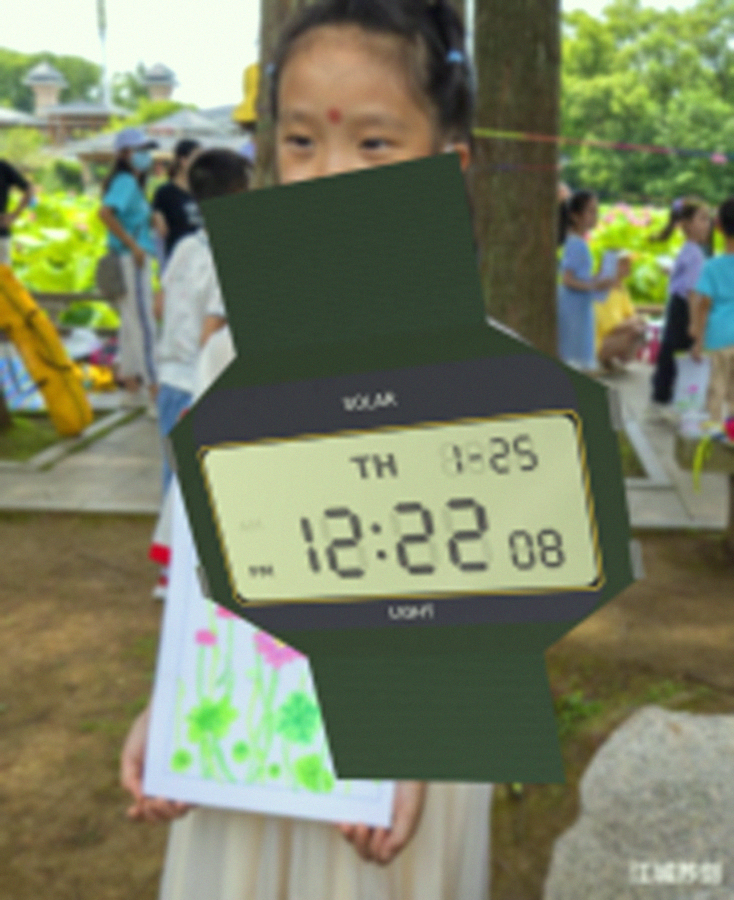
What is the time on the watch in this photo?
12:22:08
